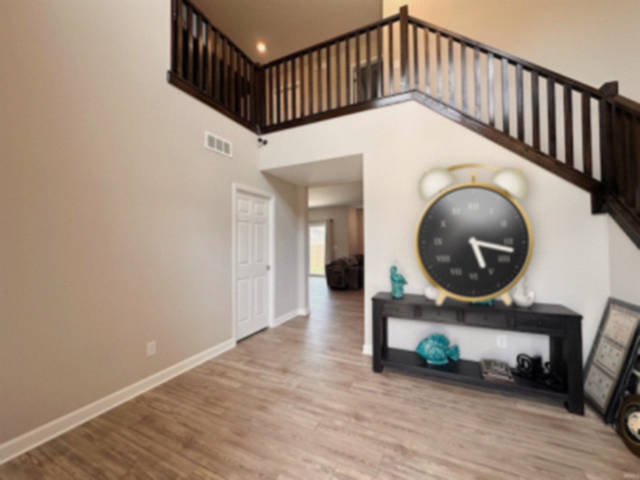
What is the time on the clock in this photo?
5:17
